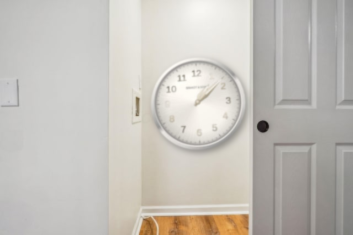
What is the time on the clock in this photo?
1:08
